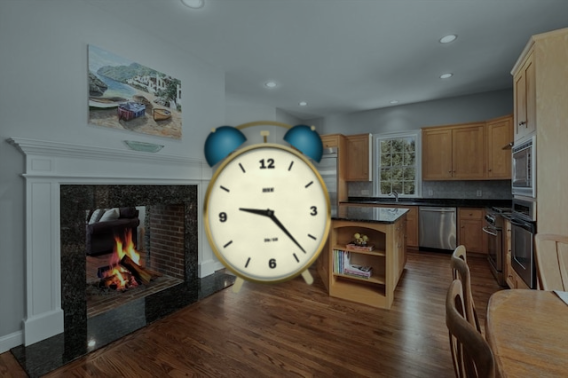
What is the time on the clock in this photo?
9:23
